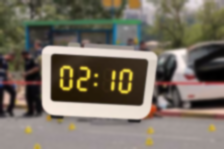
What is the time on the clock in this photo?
2:10
